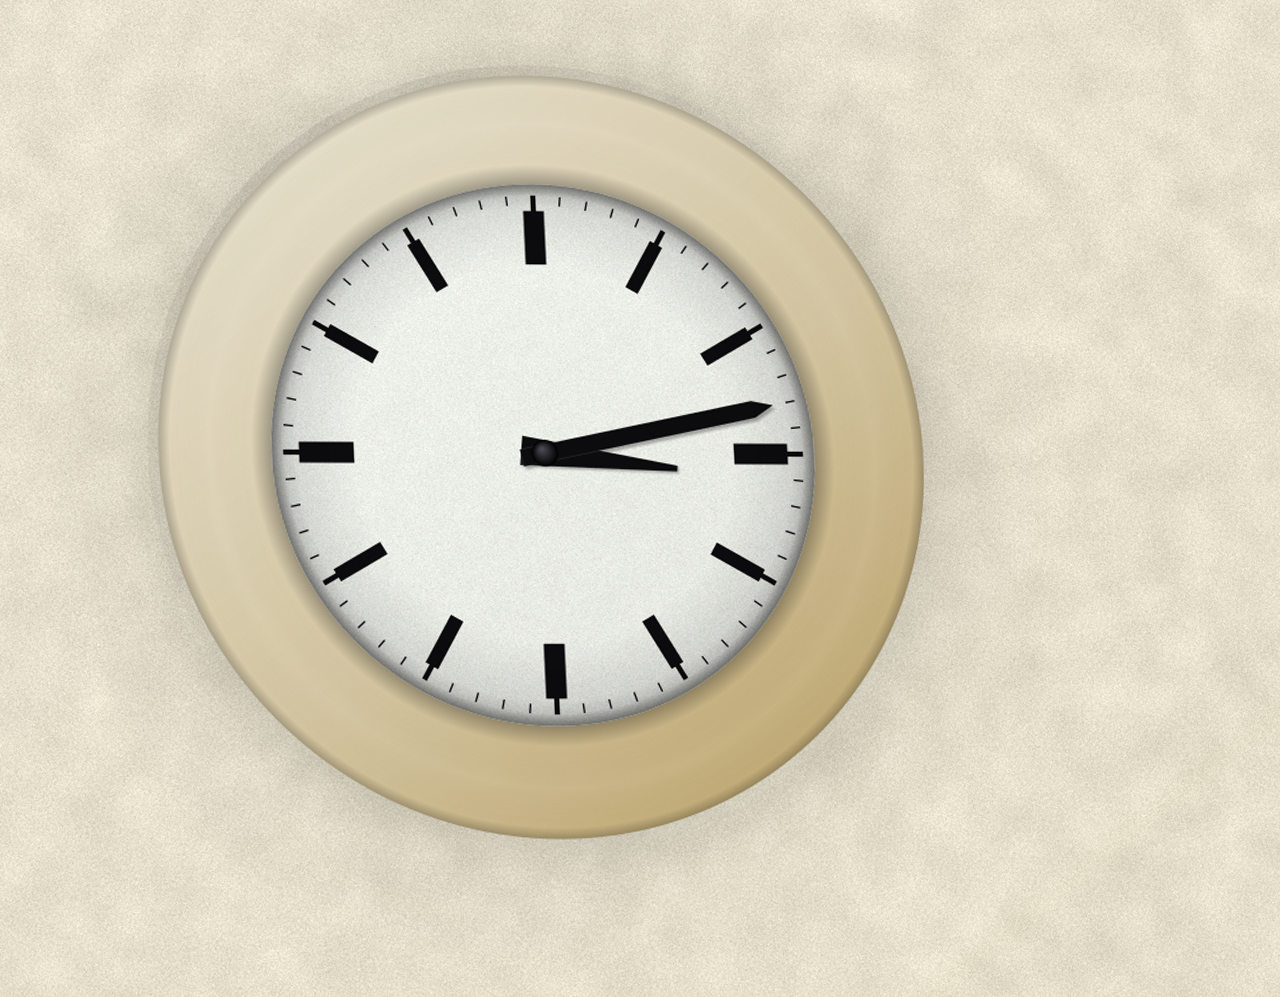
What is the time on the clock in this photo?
3:13
